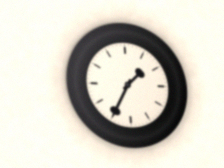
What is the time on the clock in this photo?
1:35
